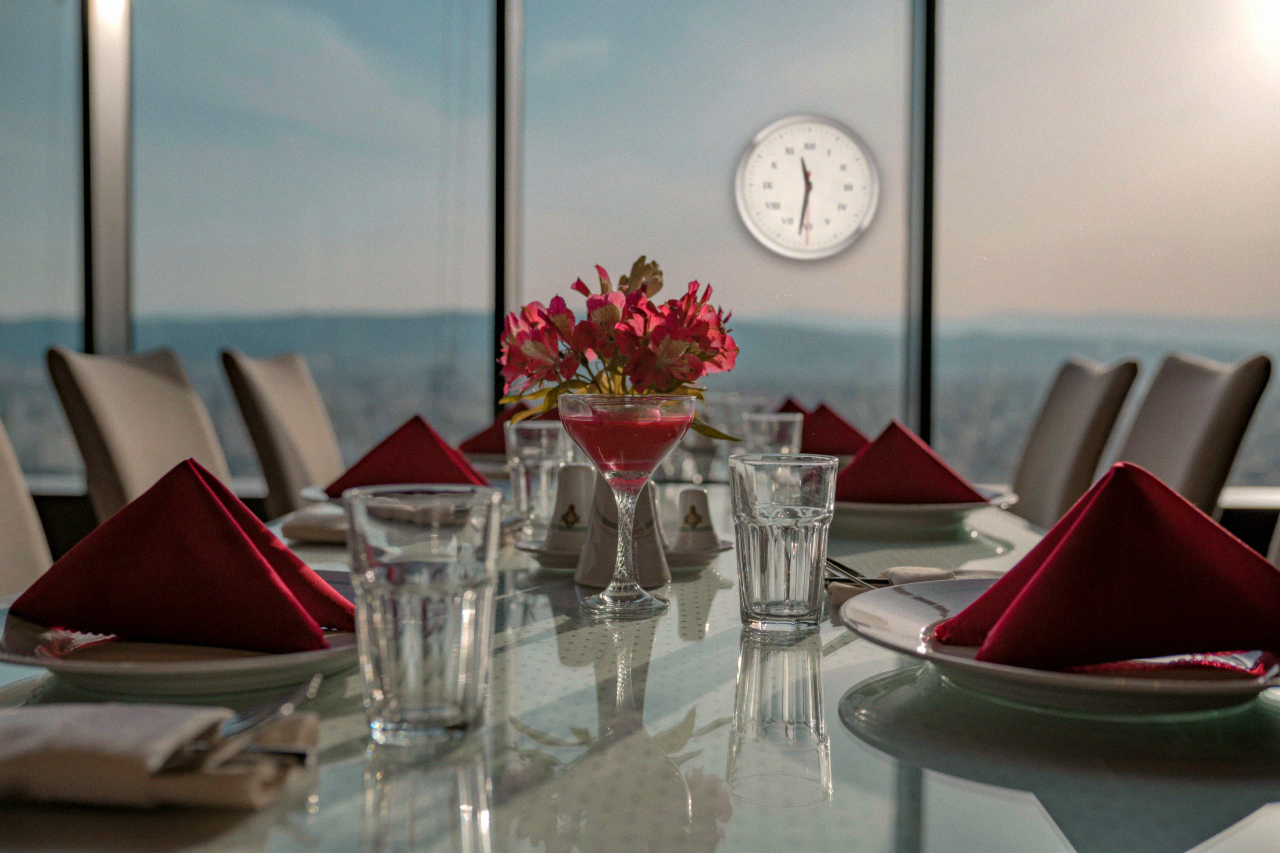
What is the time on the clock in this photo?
11:31:30
